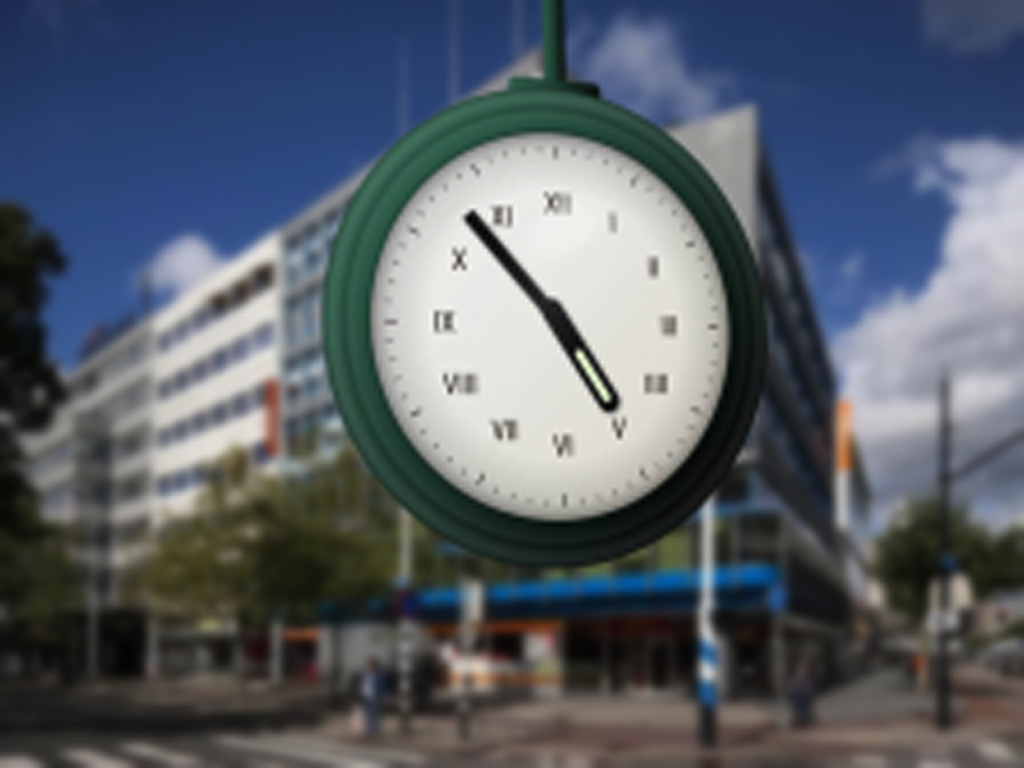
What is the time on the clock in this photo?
4:53
